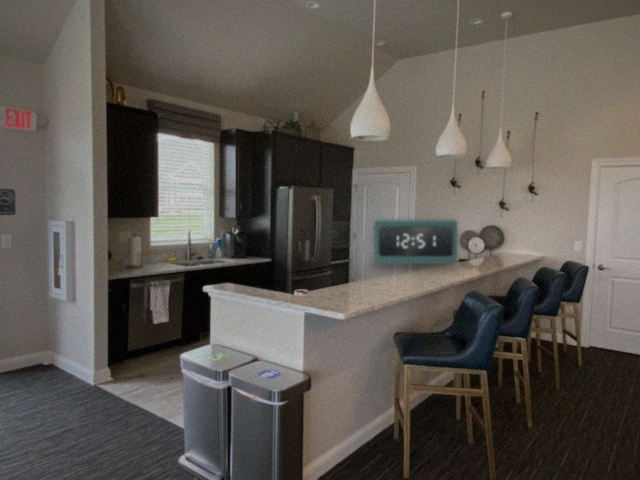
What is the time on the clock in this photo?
12:51
